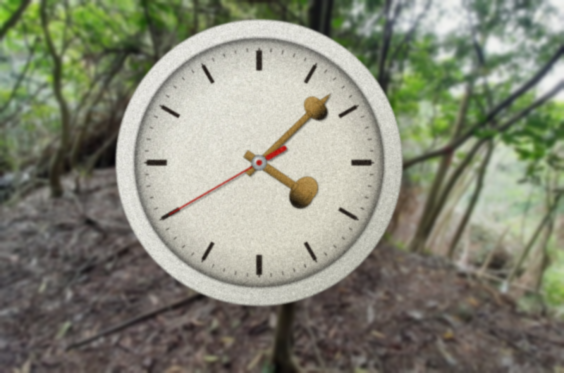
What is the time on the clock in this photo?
4:07:40
